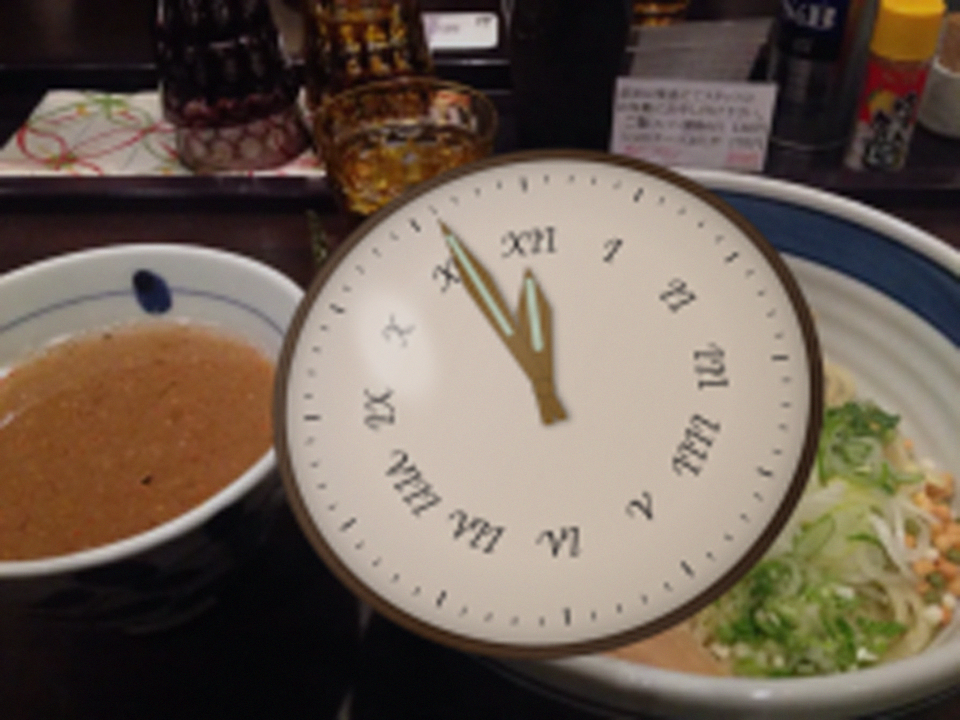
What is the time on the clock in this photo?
11:56
